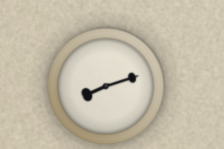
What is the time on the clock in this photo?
8:12
